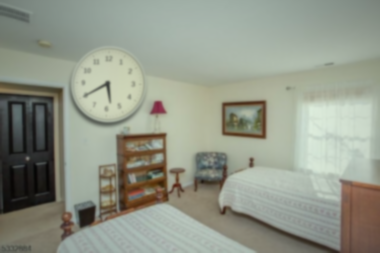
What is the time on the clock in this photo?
5:40
